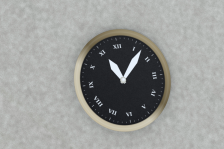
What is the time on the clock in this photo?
11:07
